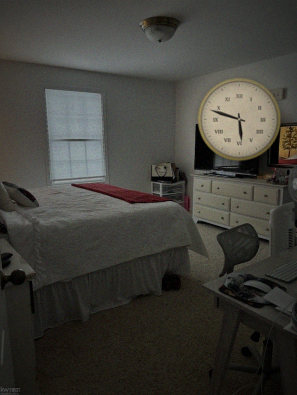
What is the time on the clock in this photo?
5:48
